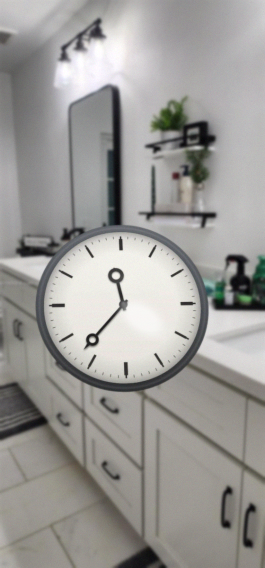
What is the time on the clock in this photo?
11:37
